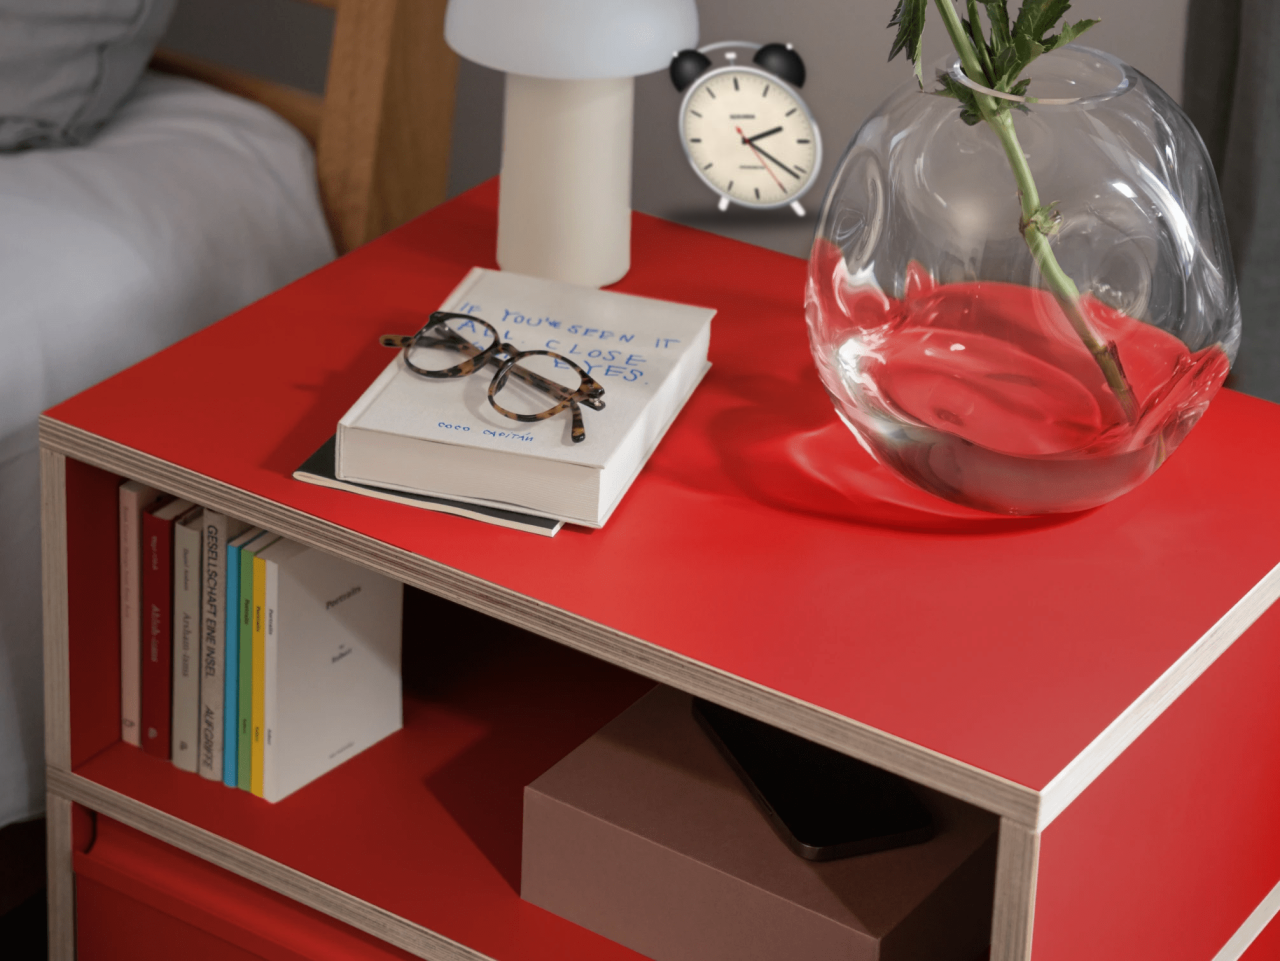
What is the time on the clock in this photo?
2:21:25
